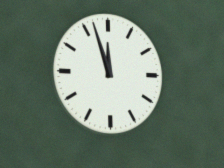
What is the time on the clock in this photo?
11:57
